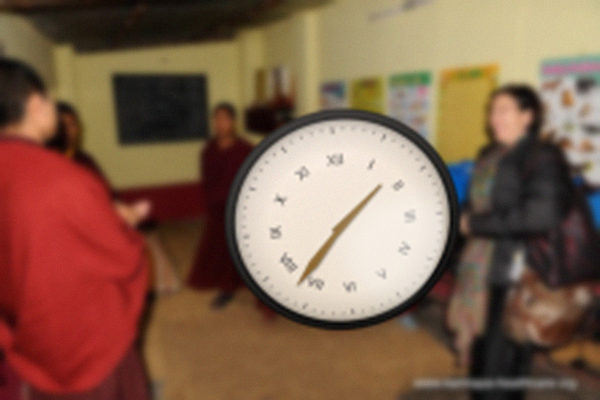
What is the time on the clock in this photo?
1:37
